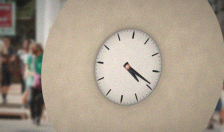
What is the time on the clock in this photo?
4:19
